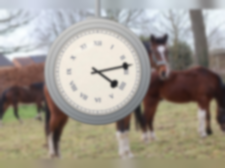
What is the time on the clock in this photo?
4:13
